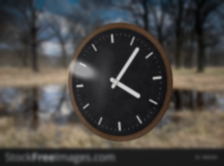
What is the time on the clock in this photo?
4:07
